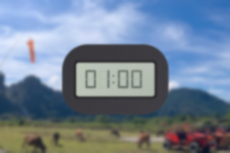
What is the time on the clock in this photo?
1:00
